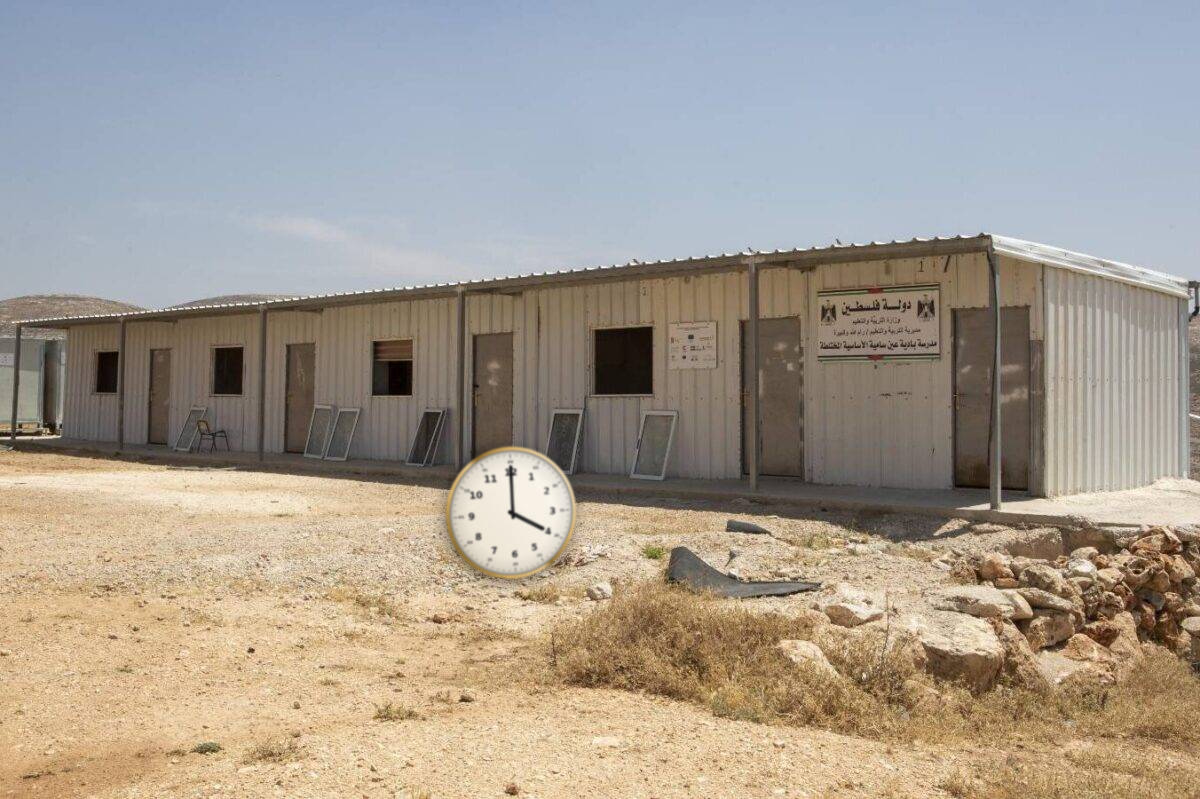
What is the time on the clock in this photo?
4:00
